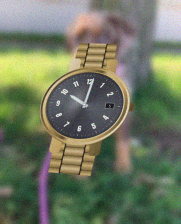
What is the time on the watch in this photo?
10:01
